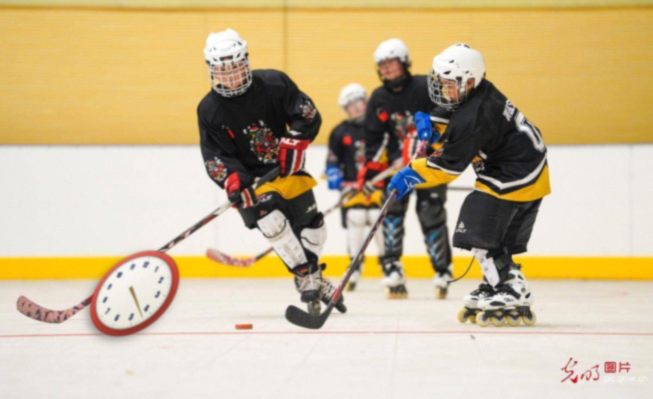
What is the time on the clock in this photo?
4:22
